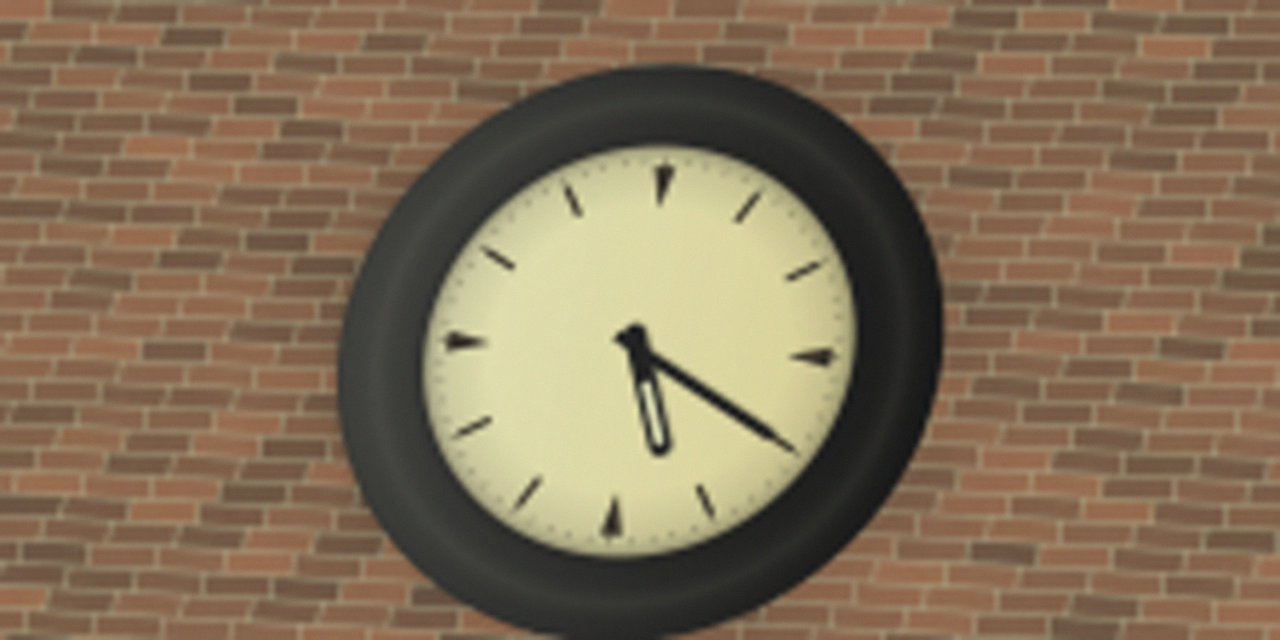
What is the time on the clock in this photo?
5:20
